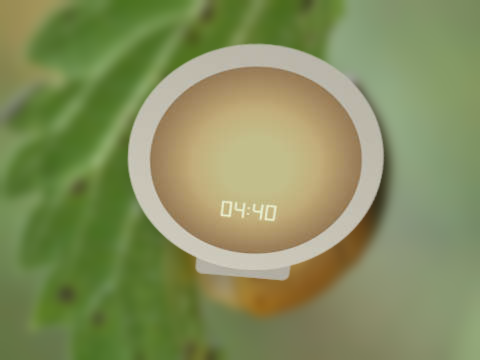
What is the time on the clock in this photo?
4:40
